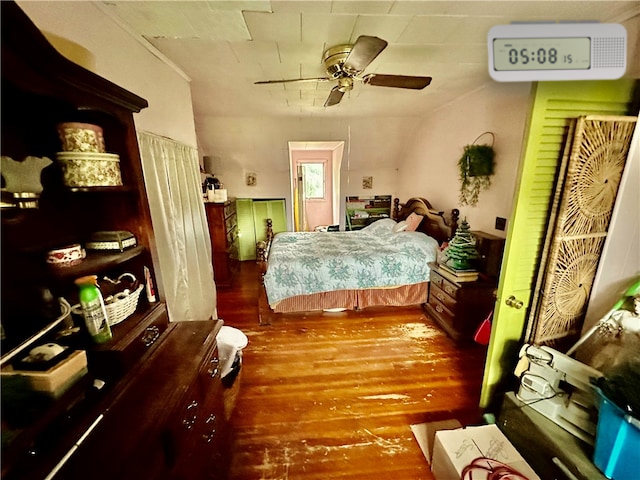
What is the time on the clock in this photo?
5:08
